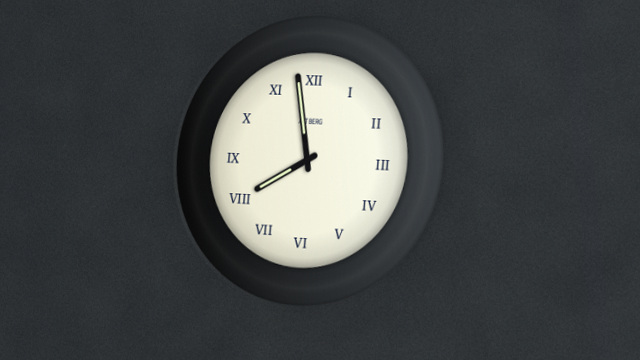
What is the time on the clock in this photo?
7:58
